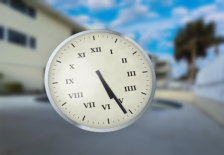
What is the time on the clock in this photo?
5:26
